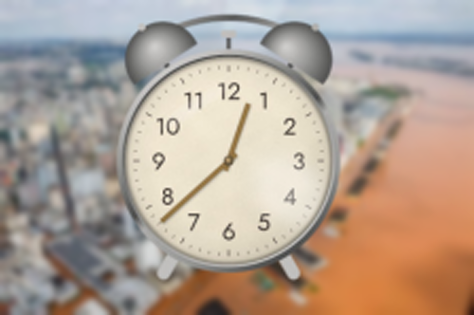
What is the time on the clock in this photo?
12:38
